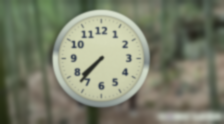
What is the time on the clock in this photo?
7:37
